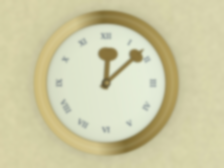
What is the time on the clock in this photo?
12:08
